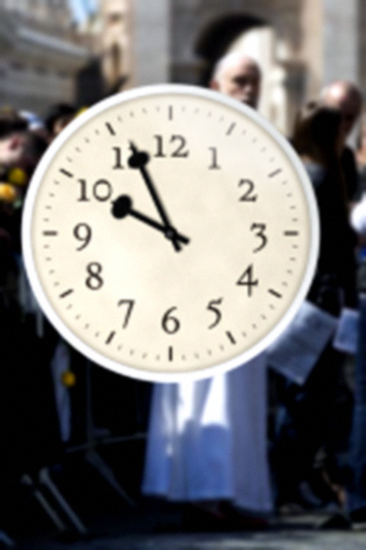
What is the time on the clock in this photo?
9:56
